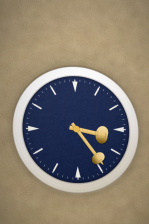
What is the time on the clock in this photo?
3:24
